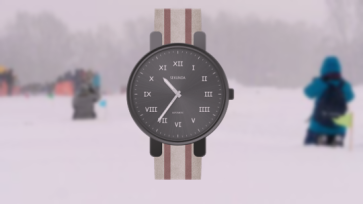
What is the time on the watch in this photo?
10:36
